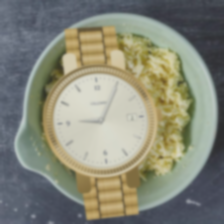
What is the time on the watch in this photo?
9:05
